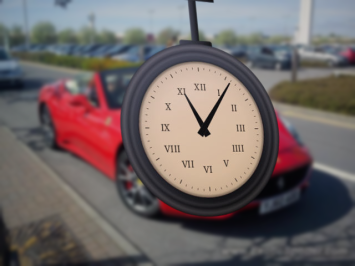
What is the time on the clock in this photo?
11:06
